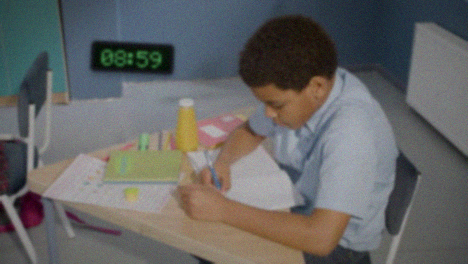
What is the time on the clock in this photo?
8:59
